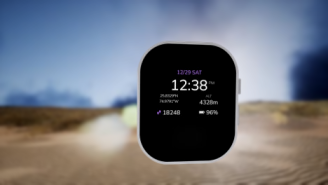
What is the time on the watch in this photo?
12:38
